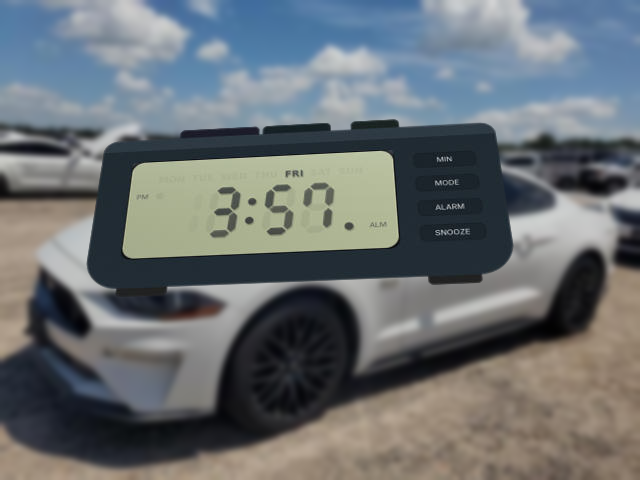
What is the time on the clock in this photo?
3:57
